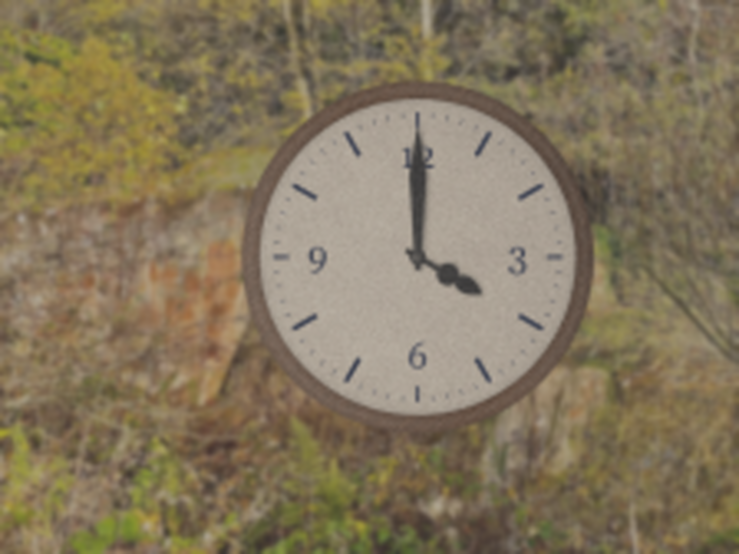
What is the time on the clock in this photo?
4:00
